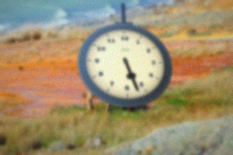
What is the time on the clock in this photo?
5:27
